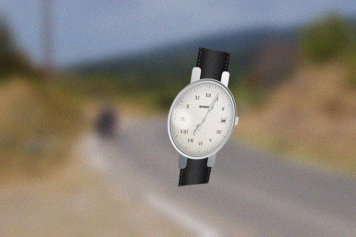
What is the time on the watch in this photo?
7:04
